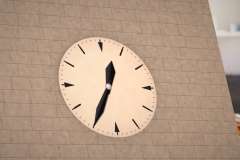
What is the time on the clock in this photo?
12:35
